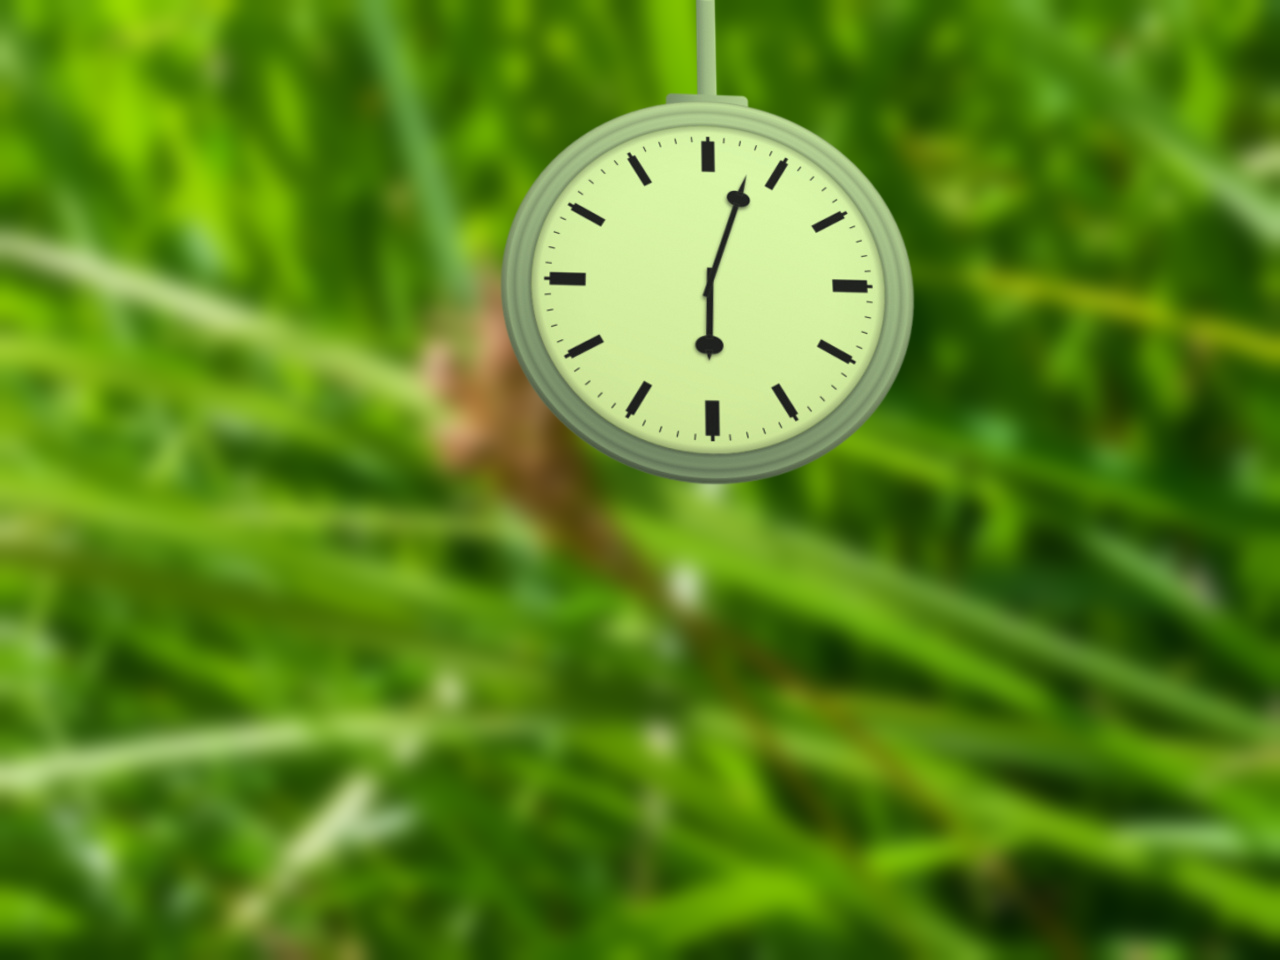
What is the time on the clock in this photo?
6:03
